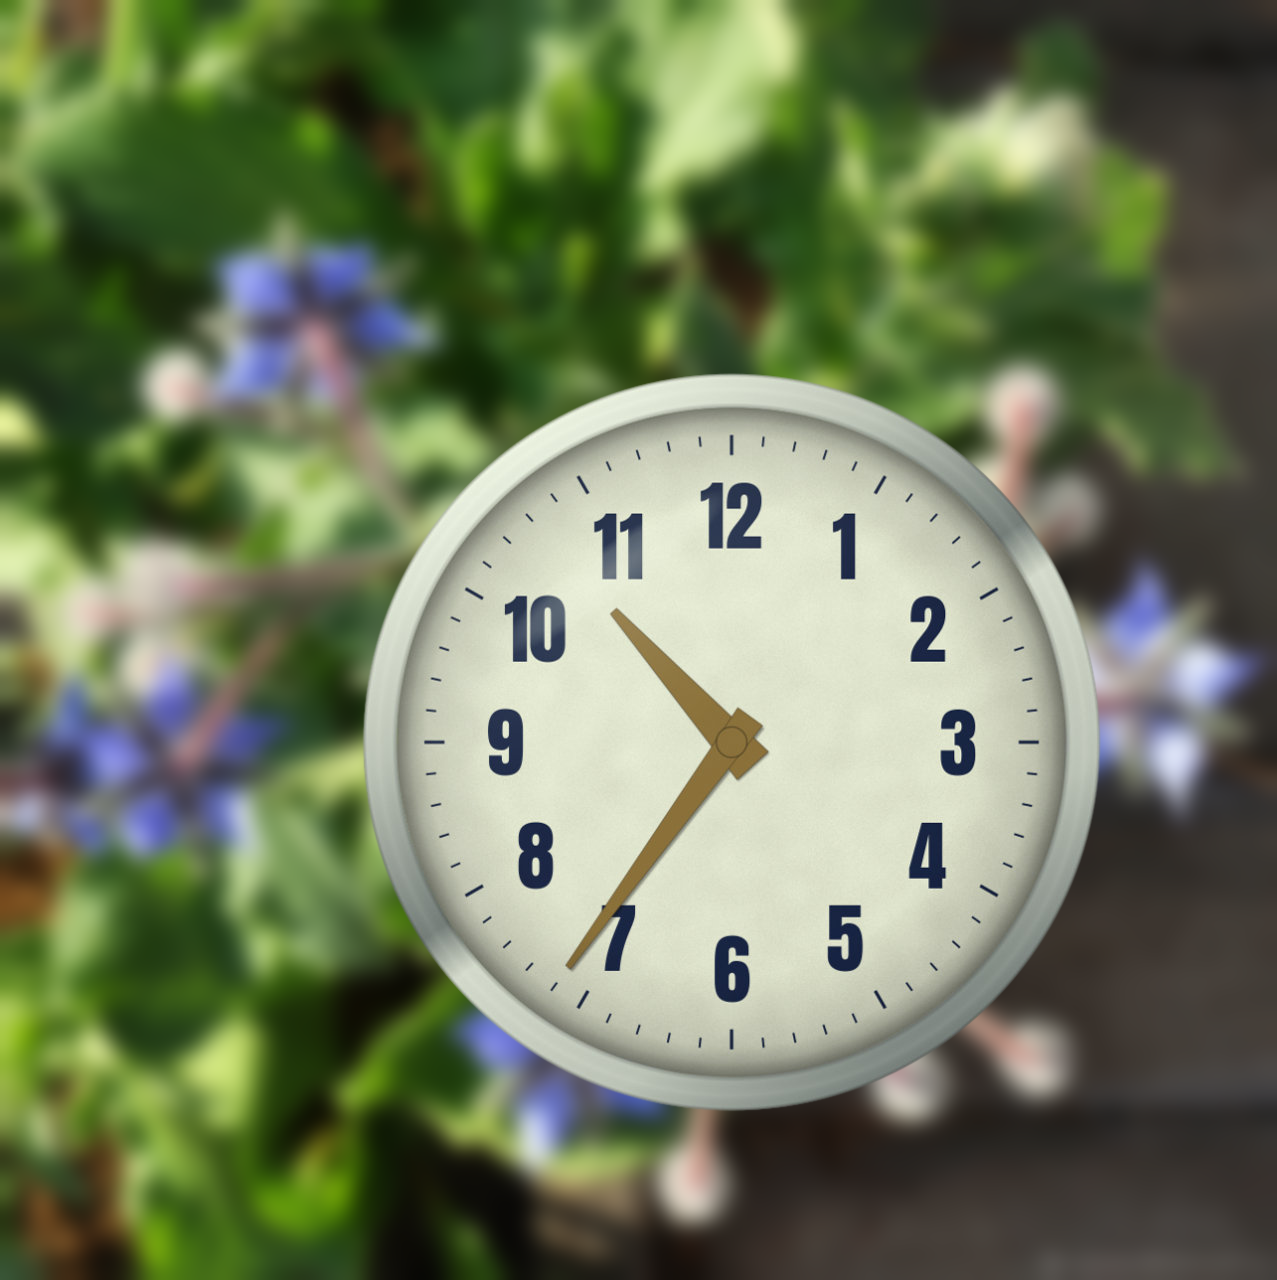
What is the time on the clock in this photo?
10:36
